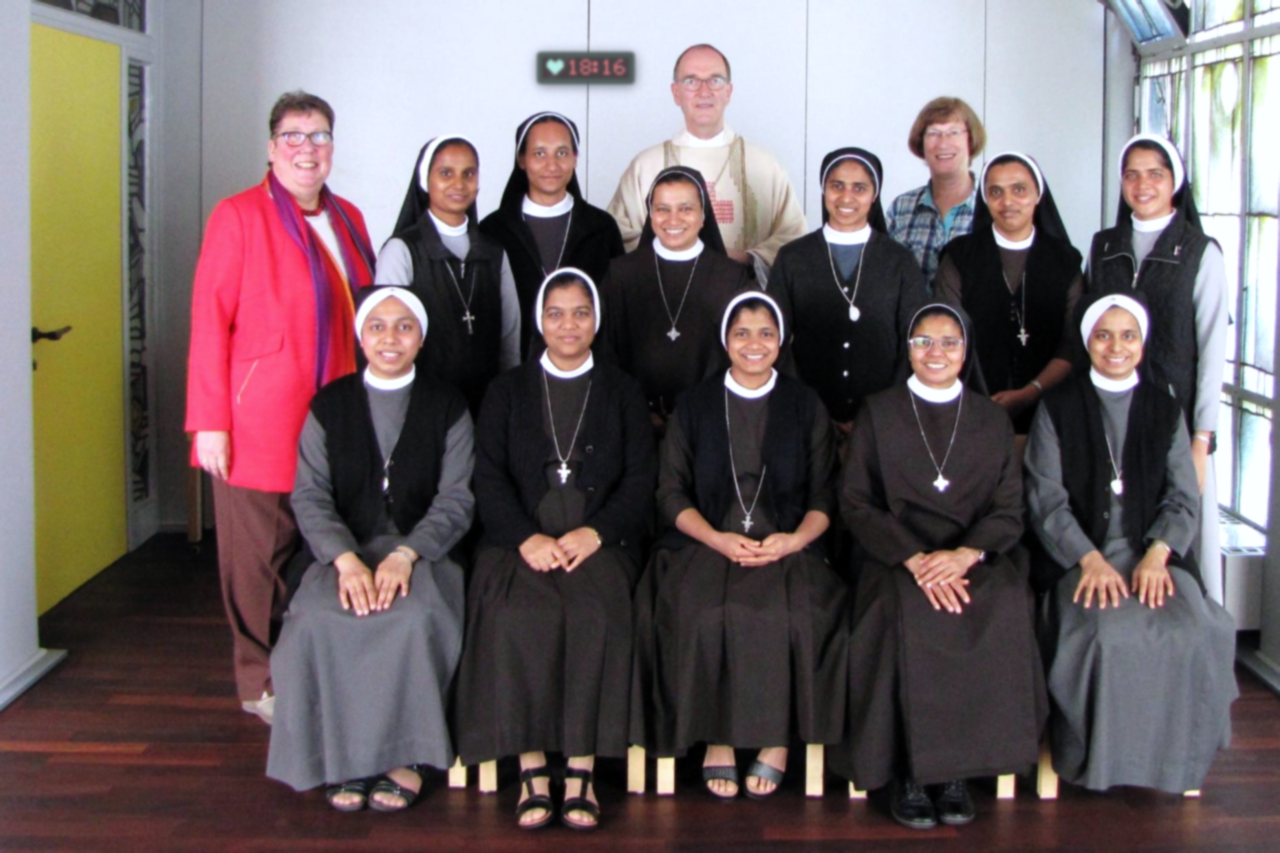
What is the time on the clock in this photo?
18:16
